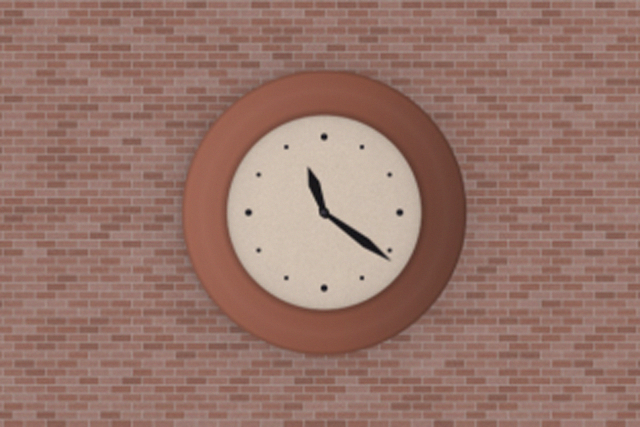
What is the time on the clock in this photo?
11:21
